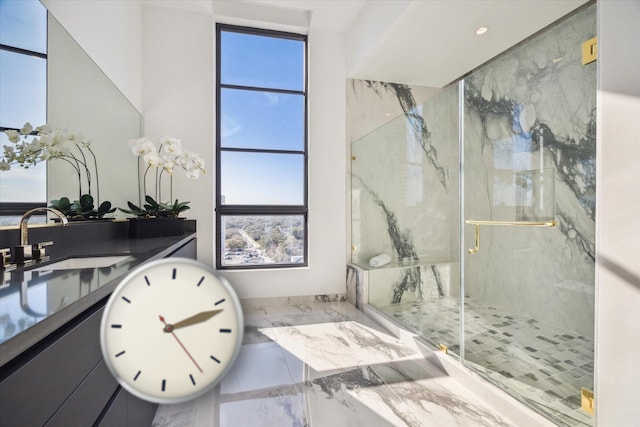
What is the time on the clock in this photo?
2:11:23
